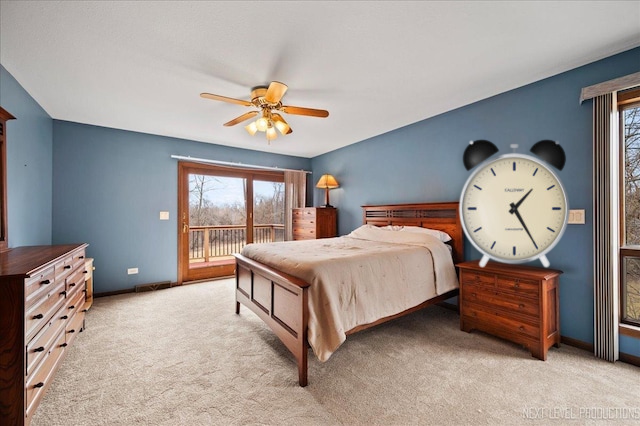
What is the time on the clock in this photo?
1:25
